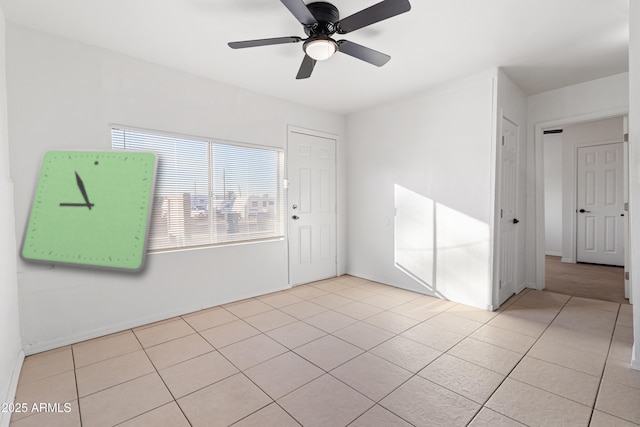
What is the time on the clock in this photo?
8:55
